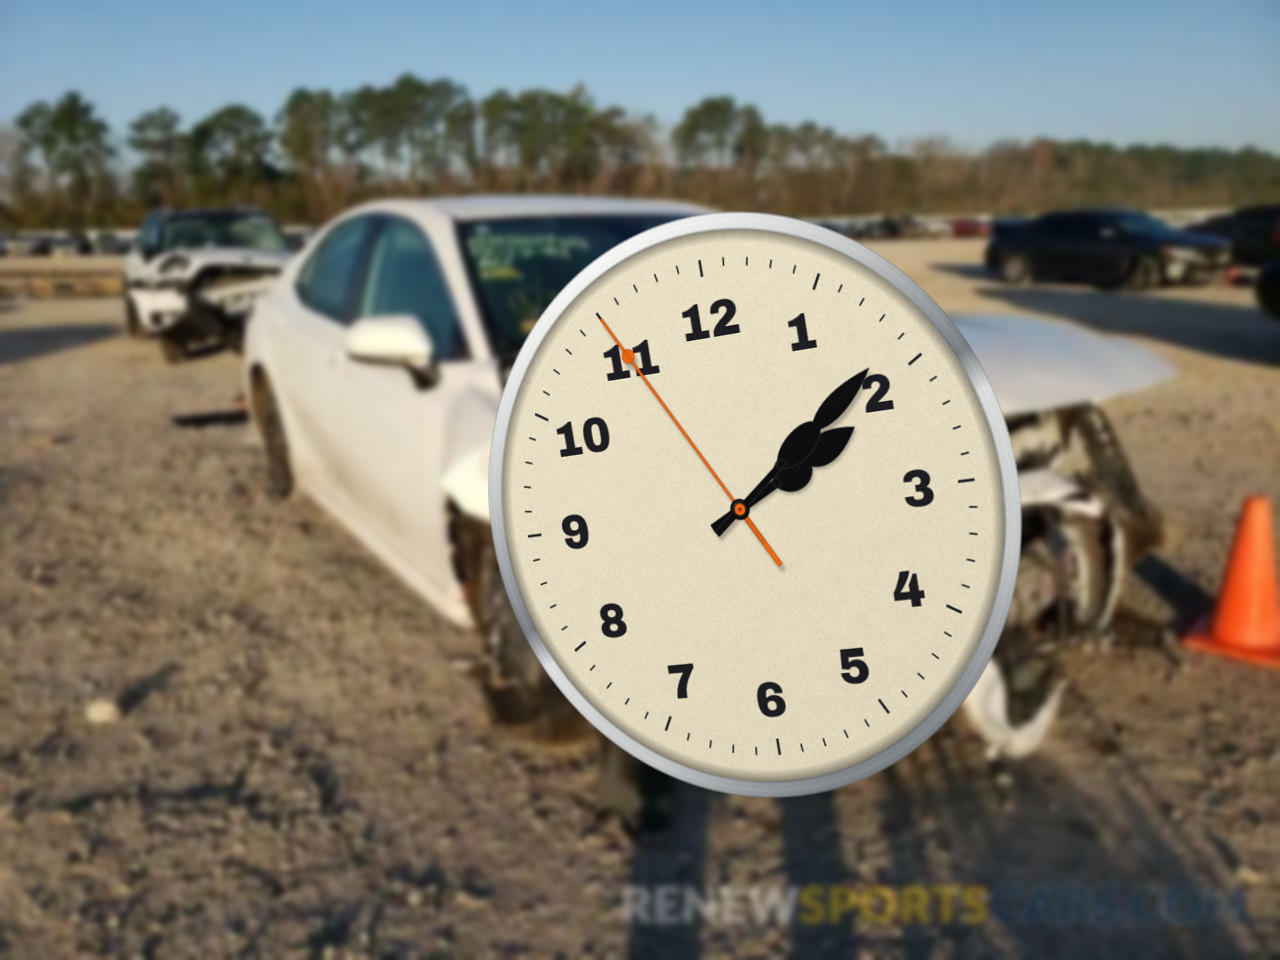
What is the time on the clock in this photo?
2:08:55
